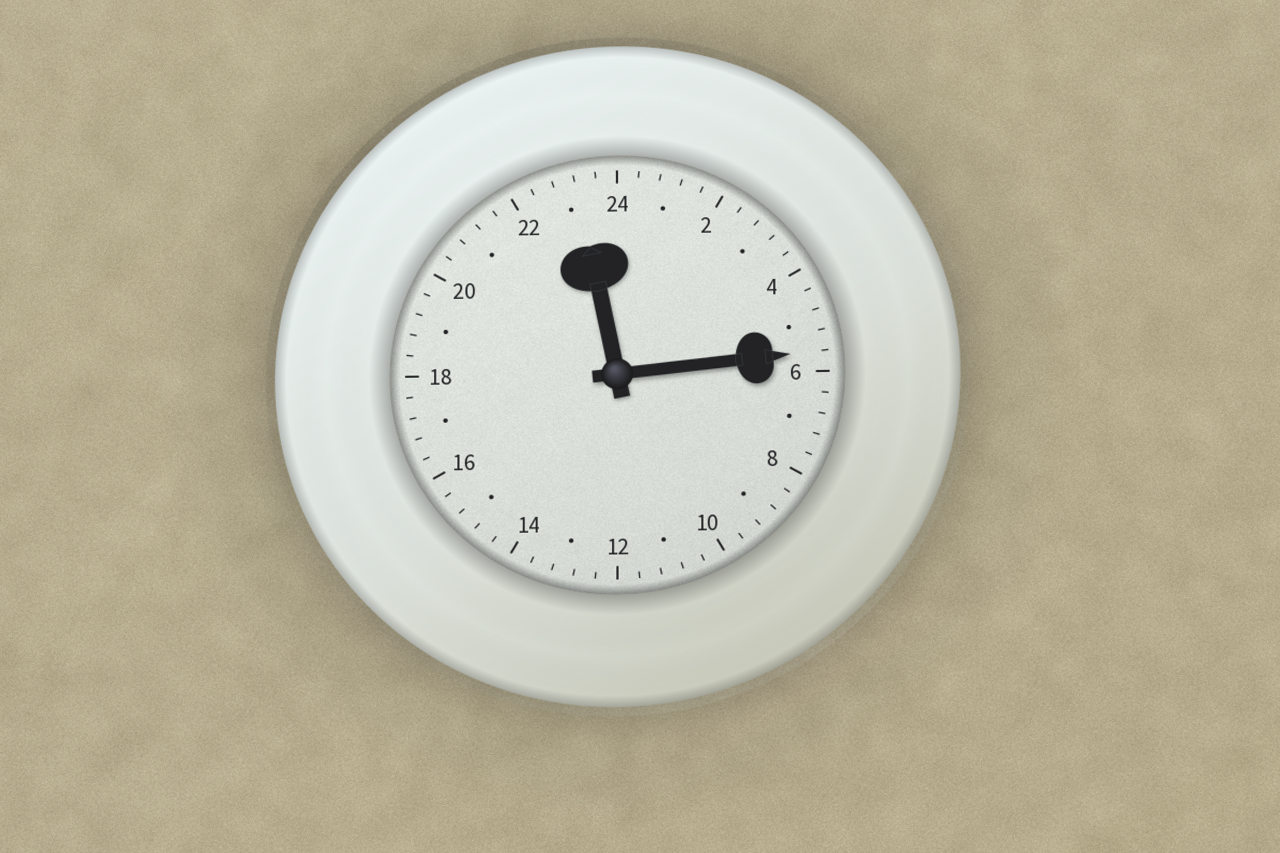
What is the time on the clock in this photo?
23:14
